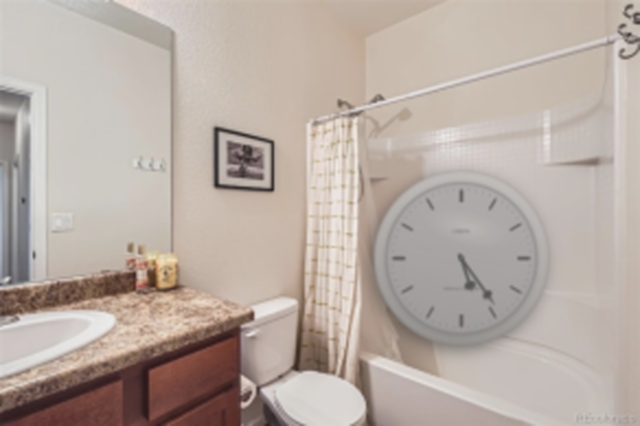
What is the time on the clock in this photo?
5:24
